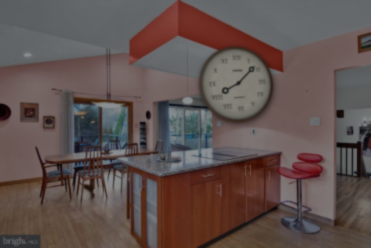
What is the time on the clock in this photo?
8:08
